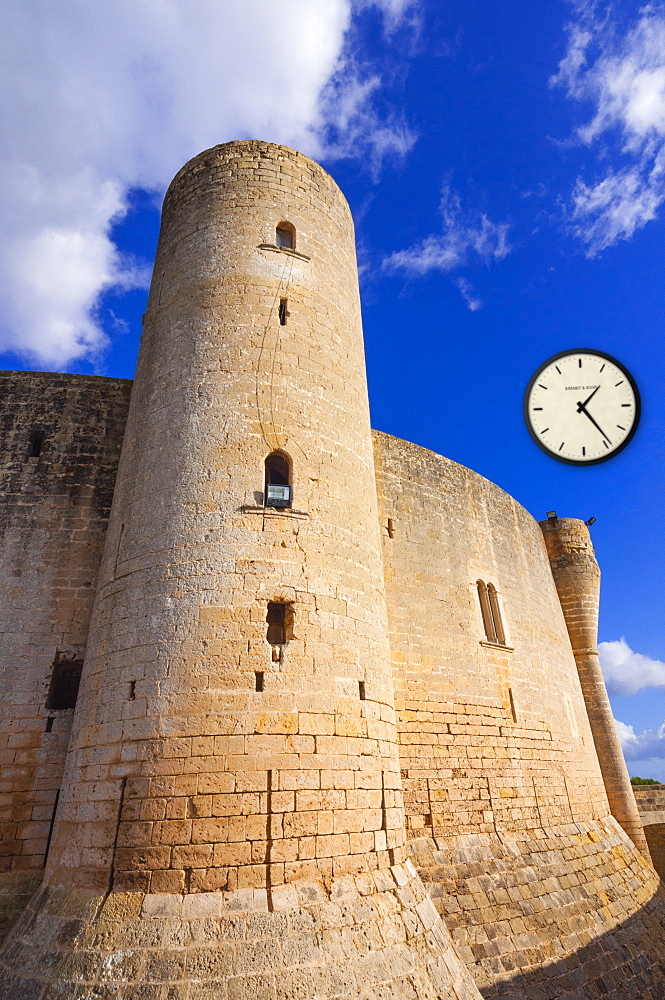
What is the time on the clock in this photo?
1:24
